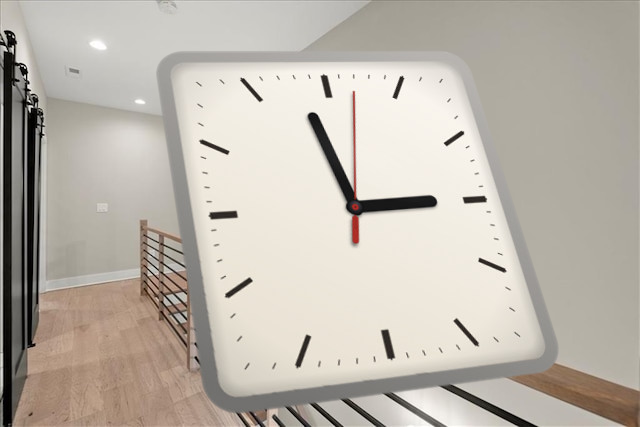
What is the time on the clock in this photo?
2:58:02
